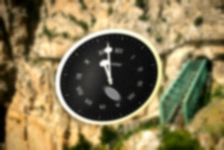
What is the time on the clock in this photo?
10:57
